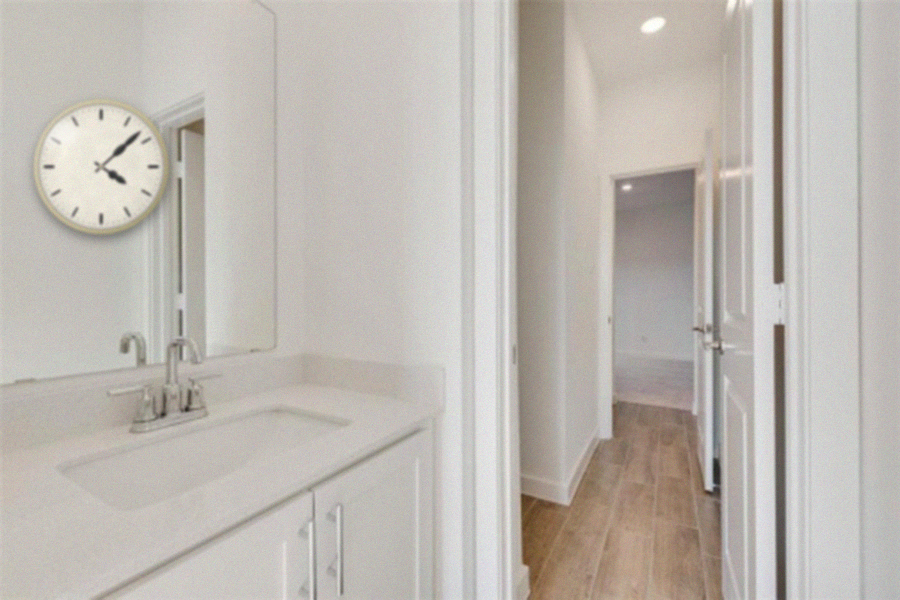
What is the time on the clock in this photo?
4:08
